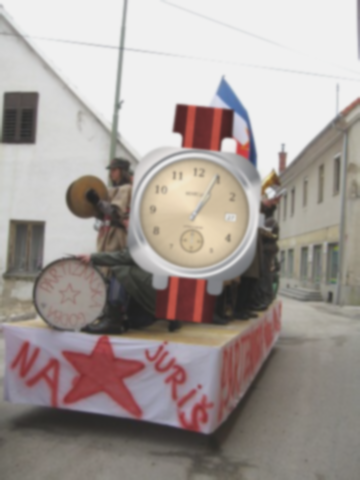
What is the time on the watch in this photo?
1:04
